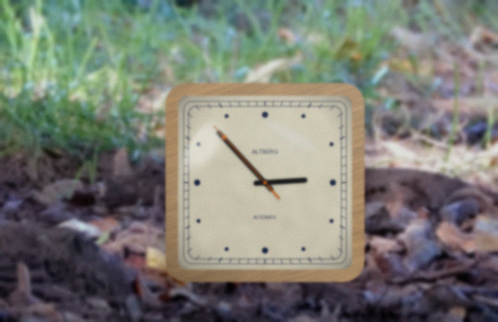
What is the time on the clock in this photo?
2:52:53
